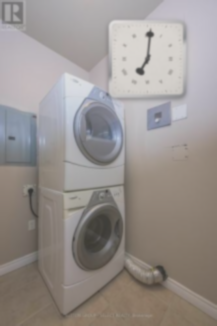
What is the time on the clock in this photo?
7:01
